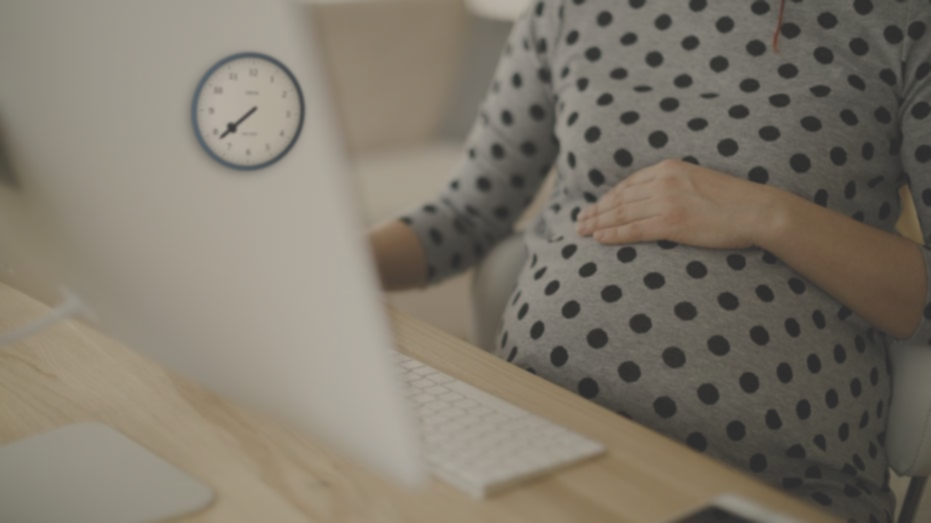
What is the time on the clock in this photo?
7:38
